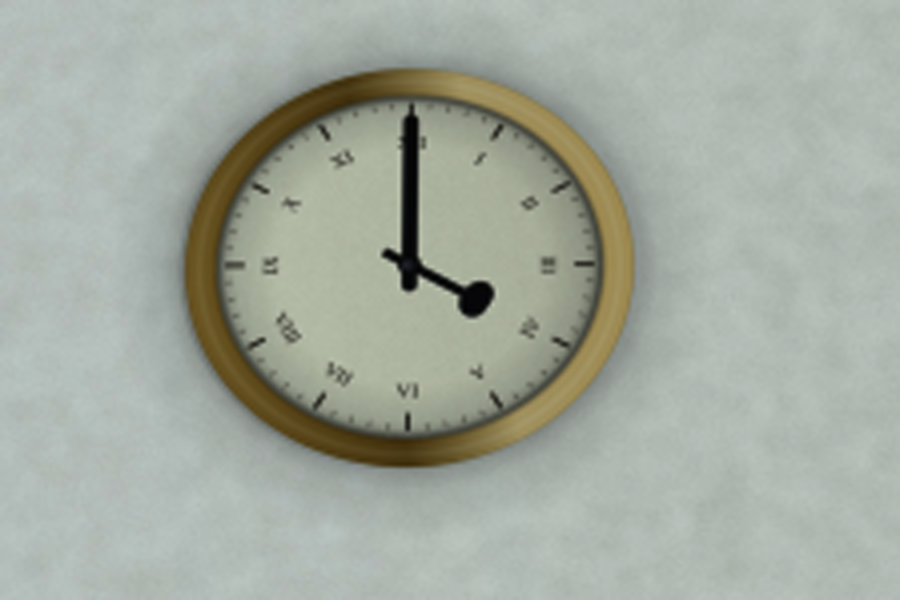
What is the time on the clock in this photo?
4:00
